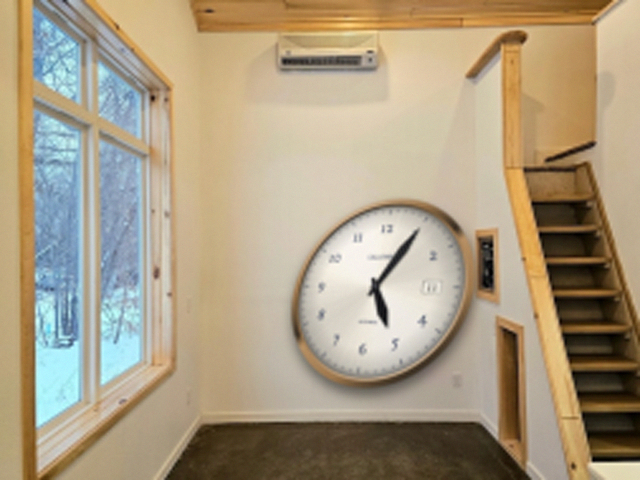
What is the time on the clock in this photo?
5:05
